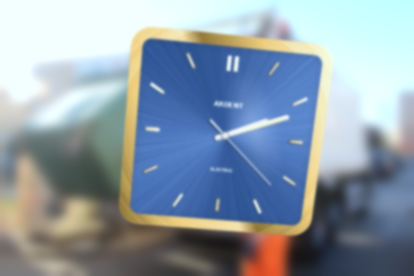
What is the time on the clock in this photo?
2:11:22
